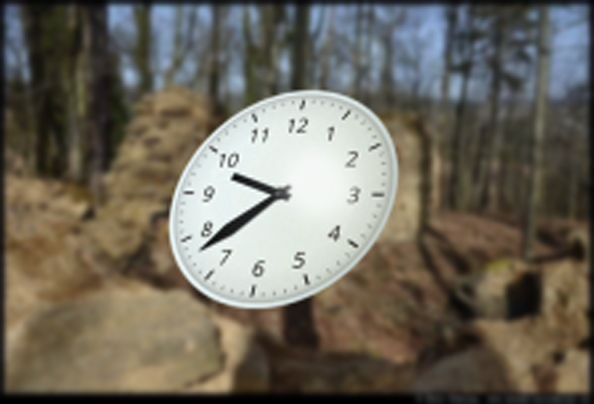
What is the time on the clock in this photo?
9:38
